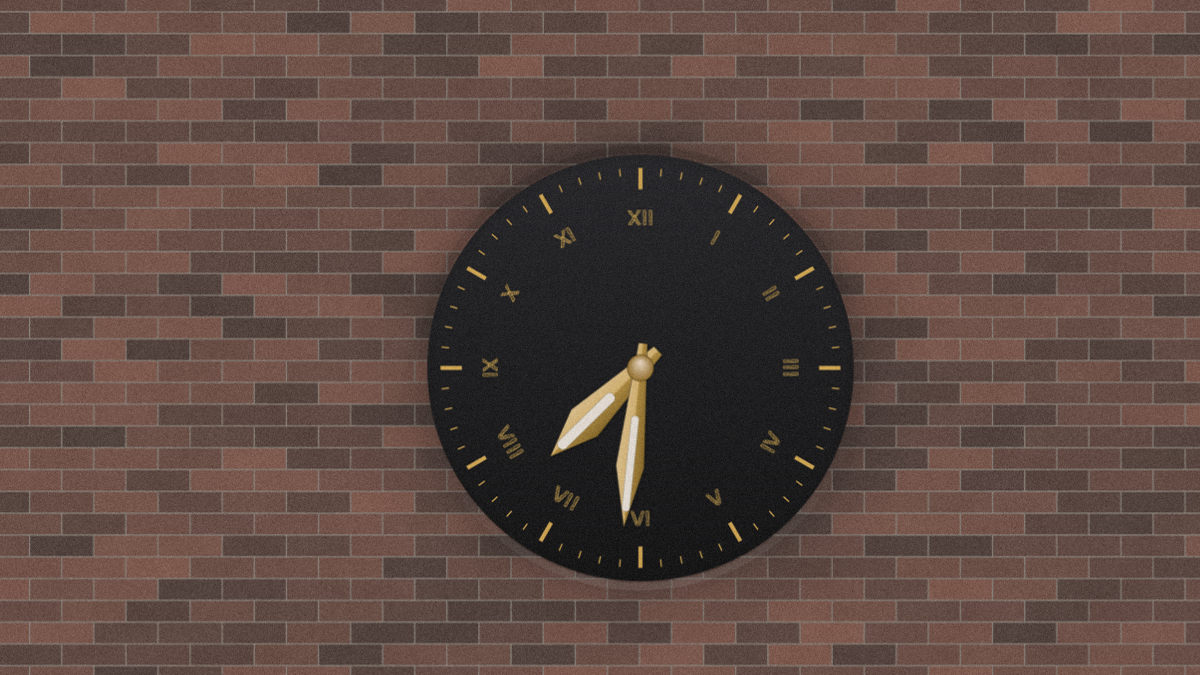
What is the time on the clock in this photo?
7:31
